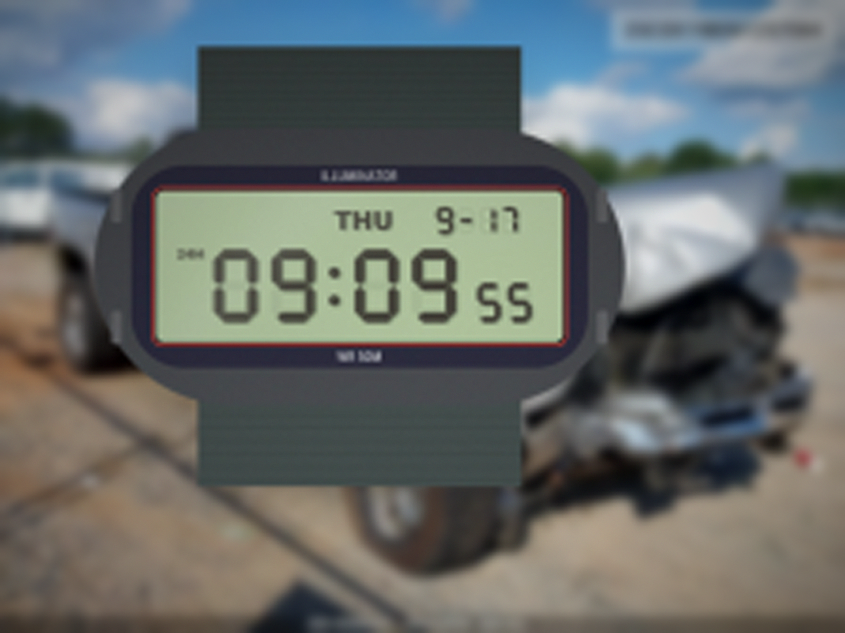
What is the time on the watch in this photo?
9:09:55
